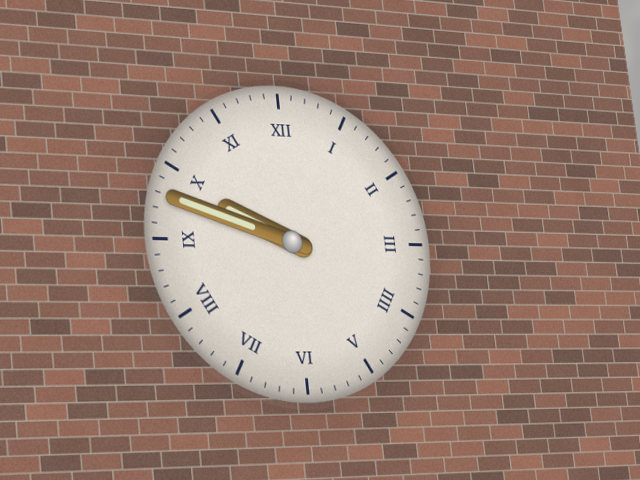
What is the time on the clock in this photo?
9:48
